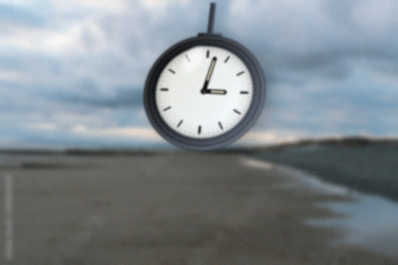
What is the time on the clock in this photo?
3:02
